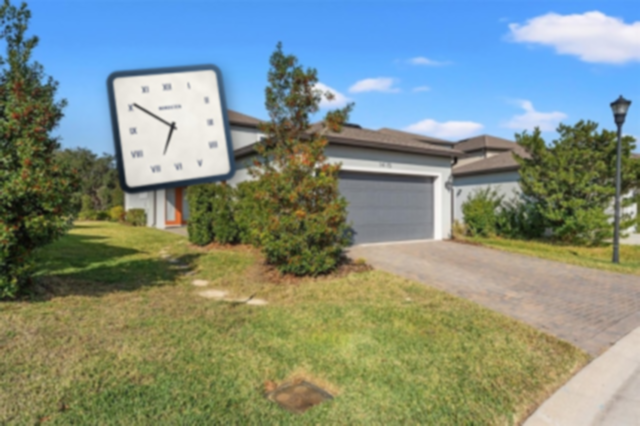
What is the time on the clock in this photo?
6:51
